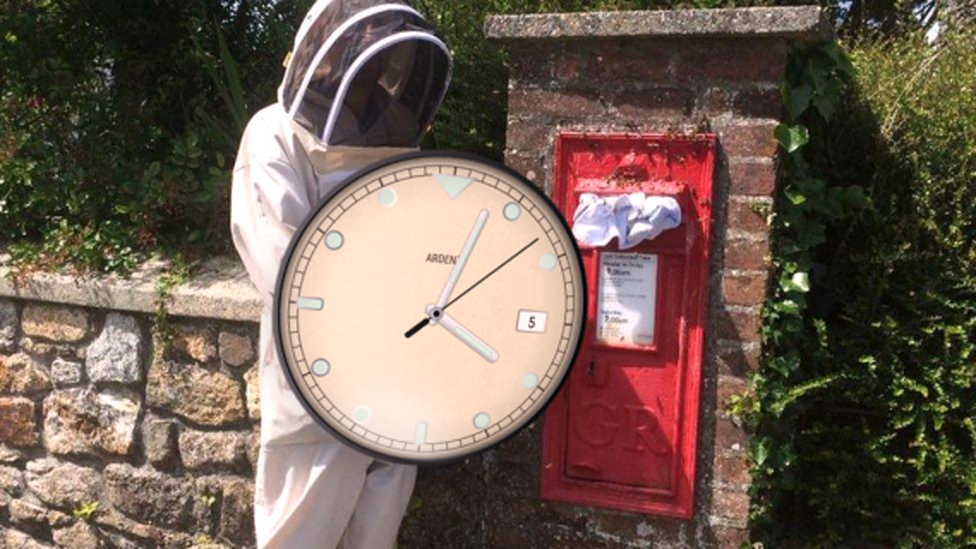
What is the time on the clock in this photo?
4:03:08
